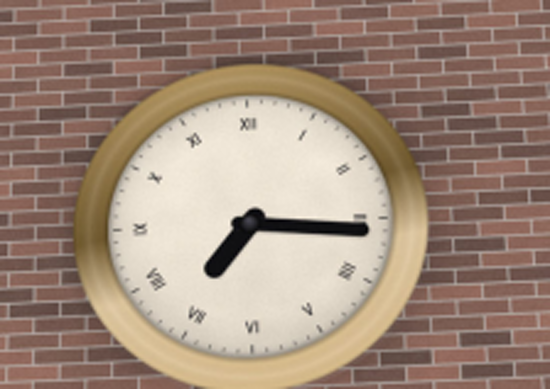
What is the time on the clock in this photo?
7:16
